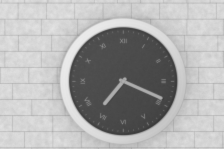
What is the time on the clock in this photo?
7:19
